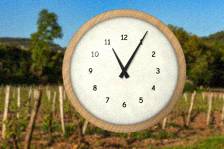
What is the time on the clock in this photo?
11:05
